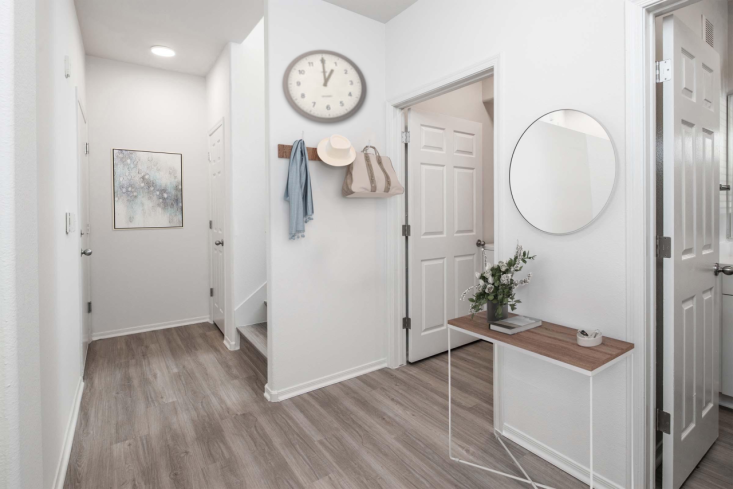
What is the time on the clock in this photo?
1:00
